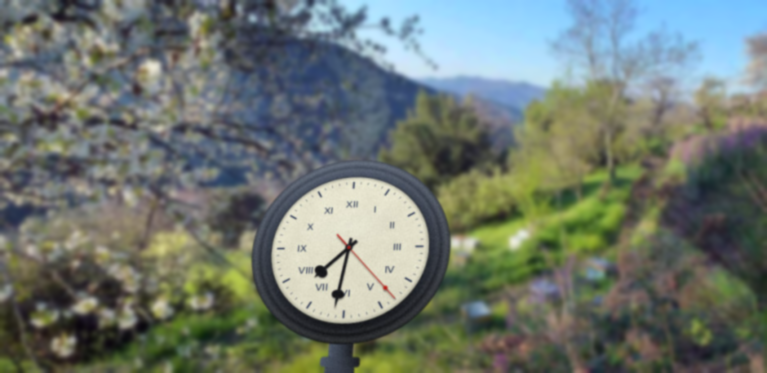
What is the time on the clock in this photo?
7:31:23
